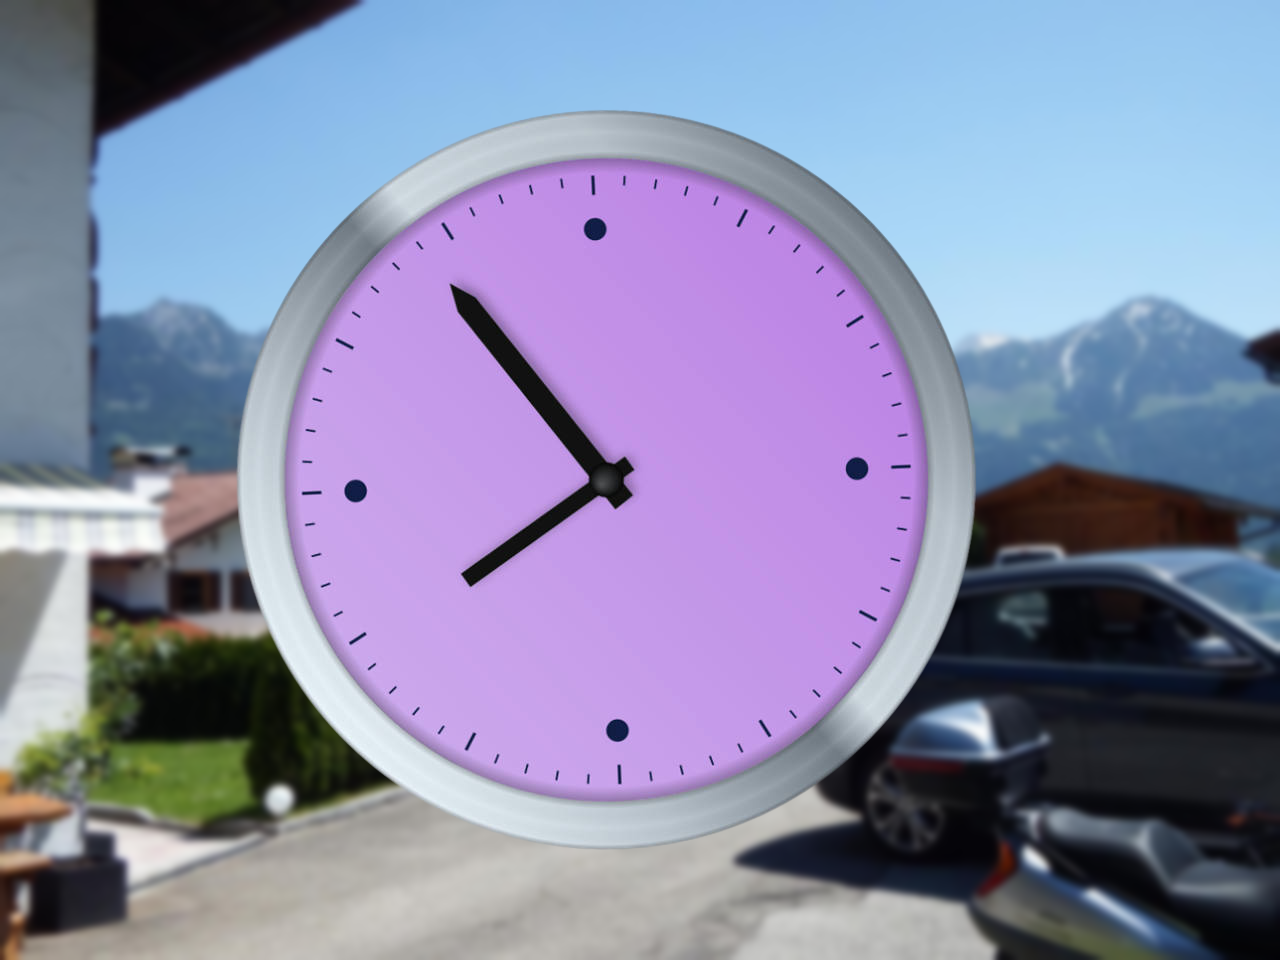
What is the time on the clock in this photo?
7:54
